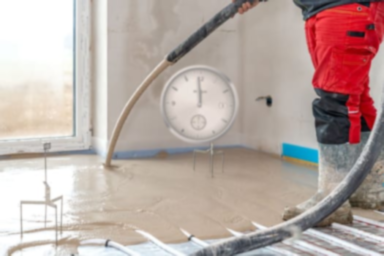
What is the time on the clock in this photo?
11:59
